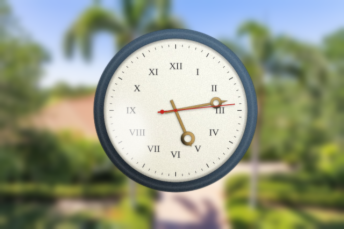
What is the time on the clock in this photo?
5:13:14
